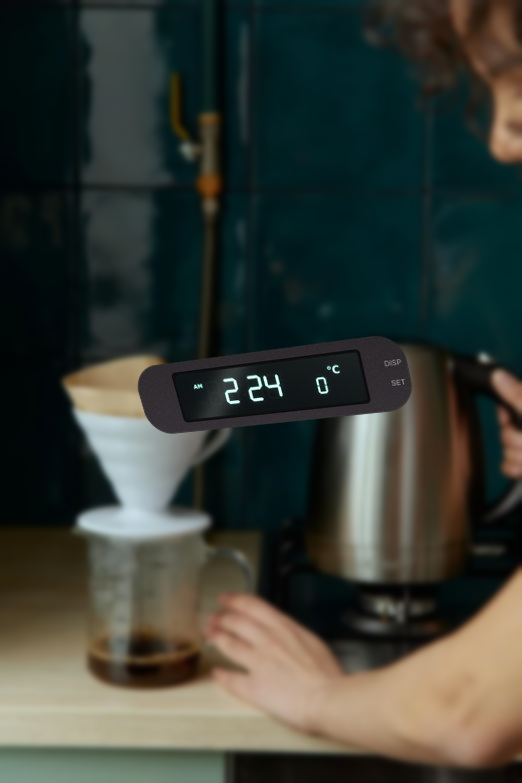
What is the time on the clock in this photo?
2:24
